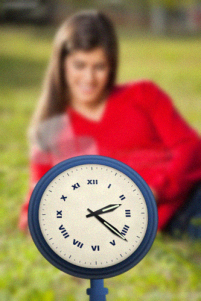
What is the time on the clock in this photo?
2:22
